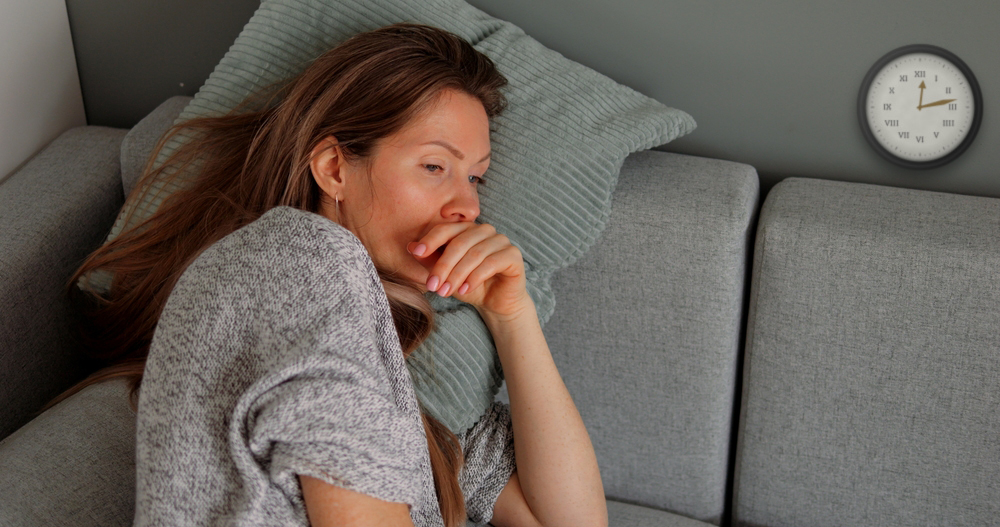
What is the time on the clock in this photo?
12:13
